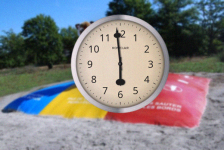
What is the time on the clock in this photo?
5:59
